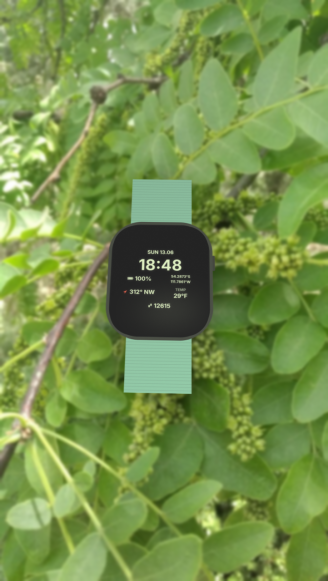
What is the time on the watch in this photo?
18:48
